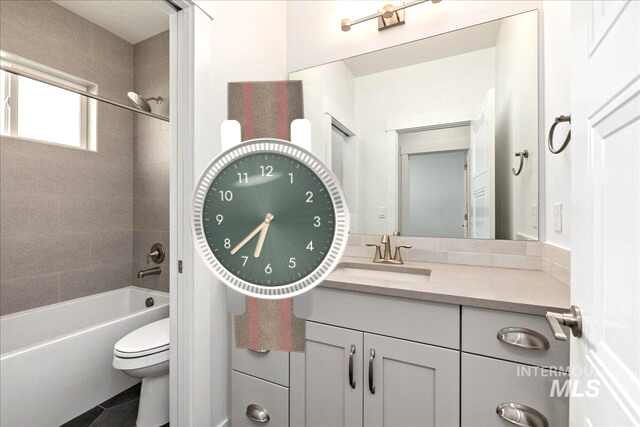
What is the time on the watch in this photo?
6:38
